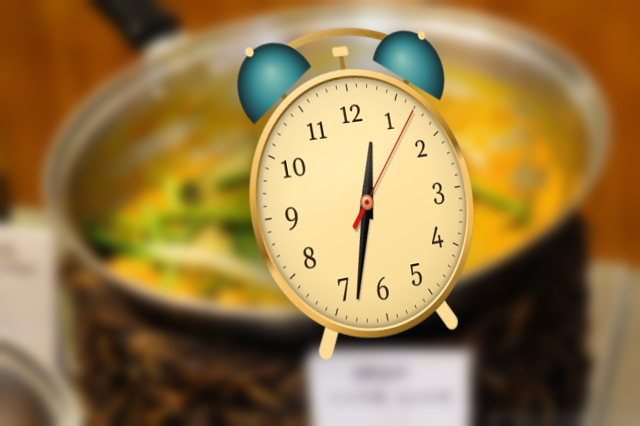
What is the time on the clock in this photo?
12:33:07
